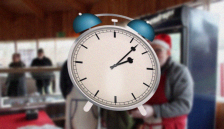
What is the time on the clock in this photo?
2:07
